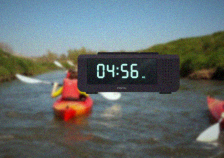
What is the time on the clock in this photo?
4:56
